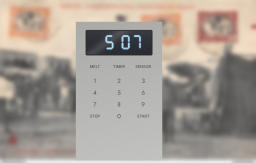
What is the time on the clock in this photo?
5:07
